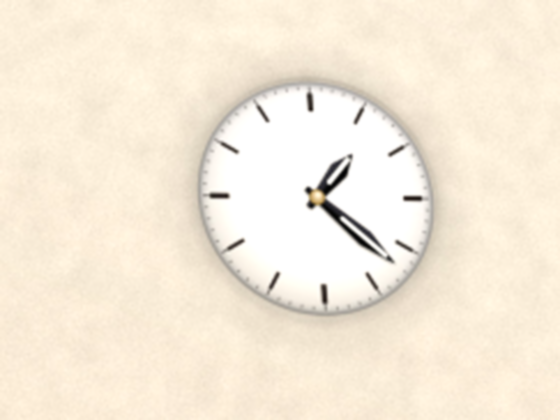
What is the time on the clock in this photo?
1:22
